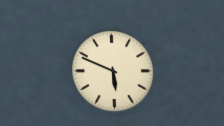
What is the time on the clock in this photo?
5:49
